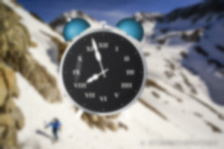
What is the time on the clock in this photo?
7:57
